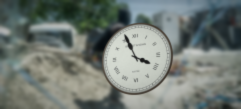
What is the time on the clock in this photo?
3:56
